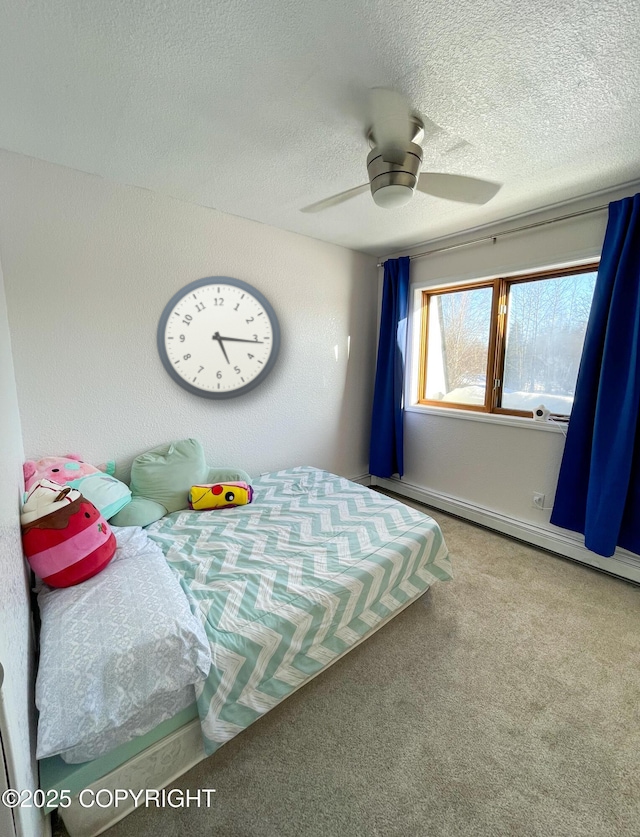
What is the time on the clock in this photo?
5:16
